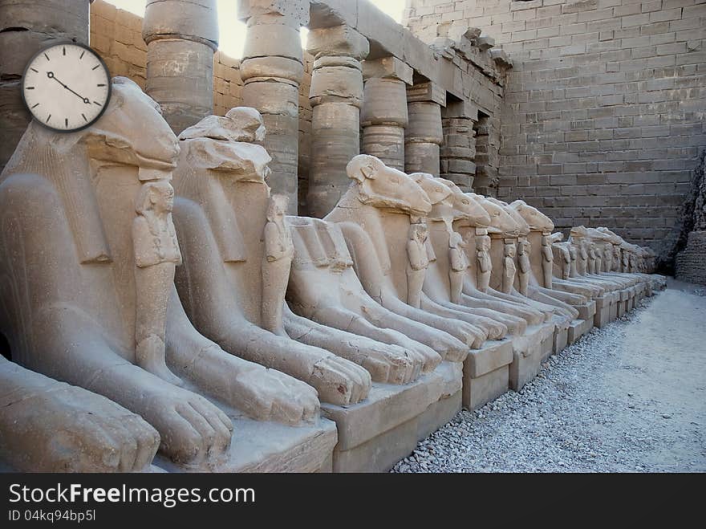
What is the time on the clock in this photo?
10:21
